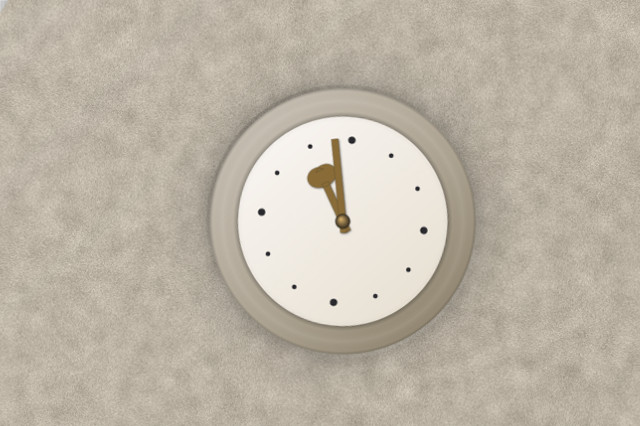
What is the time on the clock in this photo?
10:58
